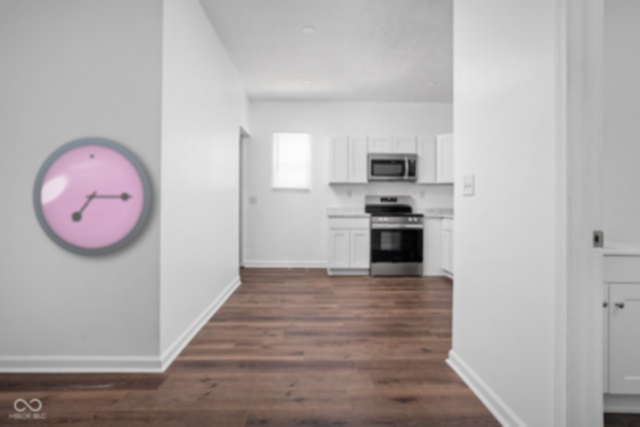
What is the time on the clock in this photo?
7:15
